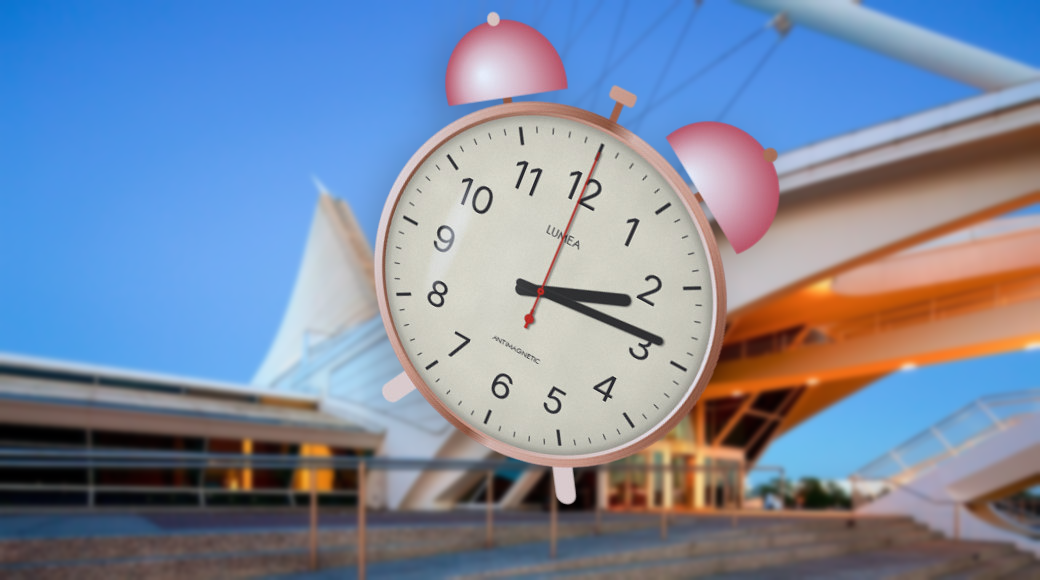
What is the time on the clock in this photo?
2:14:00
